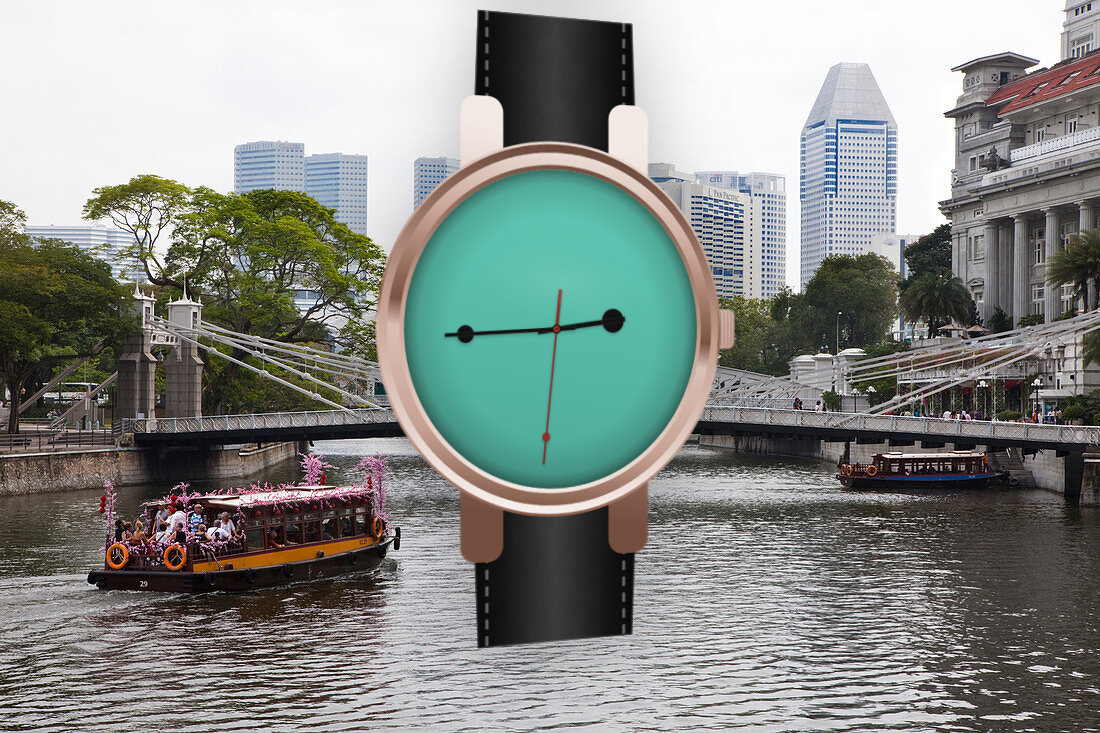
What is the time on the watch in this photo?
2:44:31
